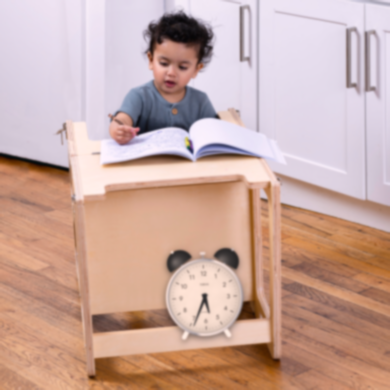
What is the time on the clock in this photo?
5:34
